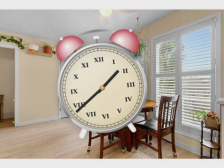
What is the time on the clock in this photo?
1:39
